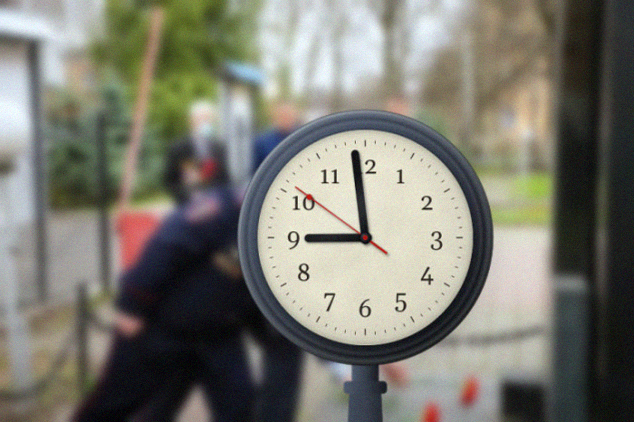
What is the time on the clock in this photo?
8:58:51
